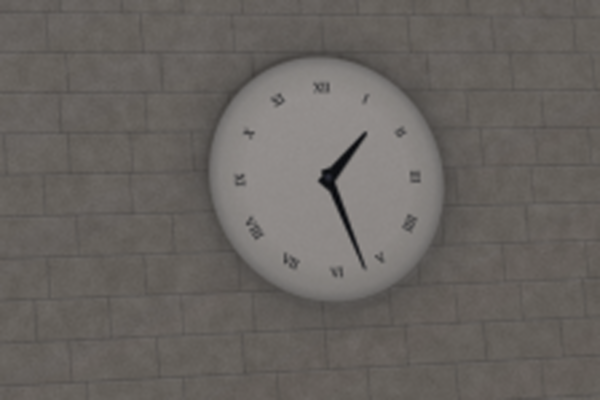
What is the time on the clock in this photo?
1:27
